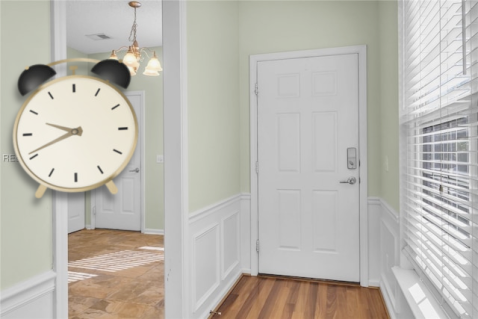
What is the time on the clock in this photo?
9:41
